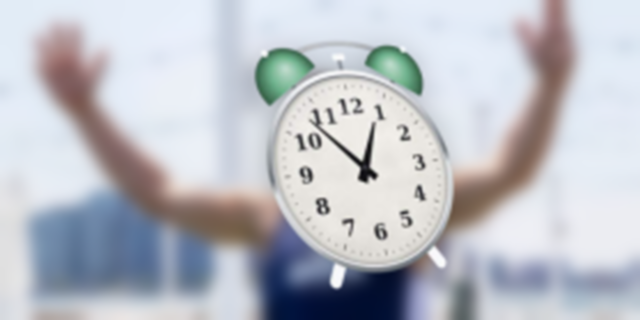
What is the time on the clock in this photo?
12:53
